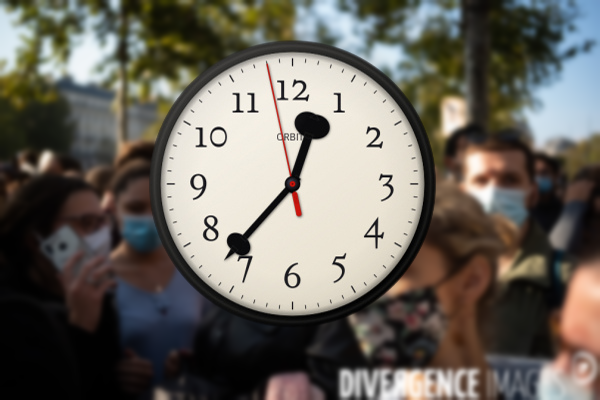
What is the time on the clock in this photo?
12:36:58
